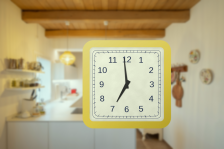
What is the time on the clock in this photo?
6:59
